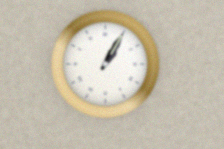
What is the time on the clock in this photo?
1:05
